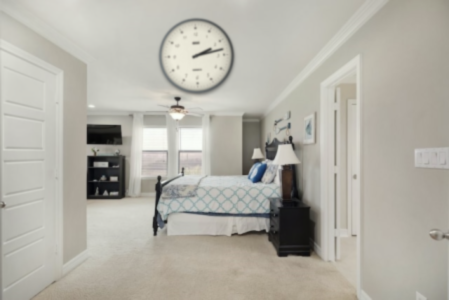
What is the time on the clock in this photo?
2:13
